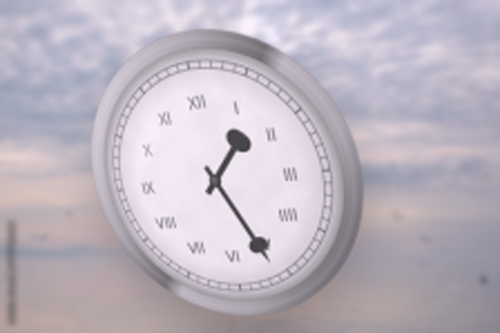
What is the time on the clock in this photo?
1:26
